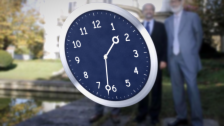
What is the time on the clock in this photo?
1:32
